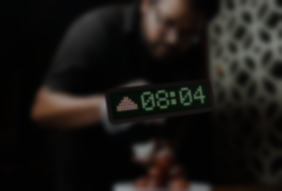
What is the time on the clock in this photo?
8:04
